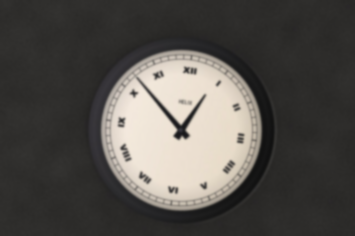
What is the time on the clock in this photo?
12:52
